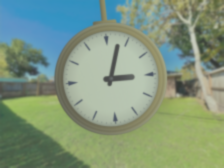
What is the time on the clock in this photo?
3:03
